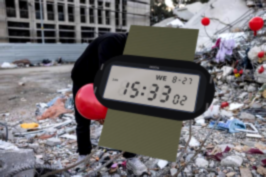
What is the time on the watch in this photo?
15:33:02
